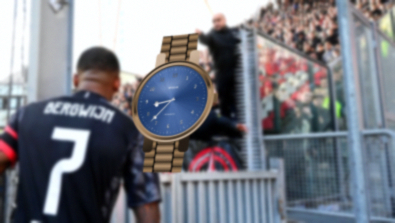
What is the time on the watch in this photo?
8:37
